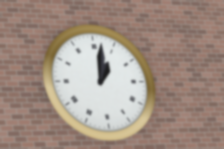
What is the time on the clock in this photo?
1:02
